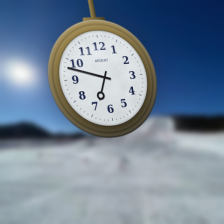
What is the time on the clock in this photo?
6:48
